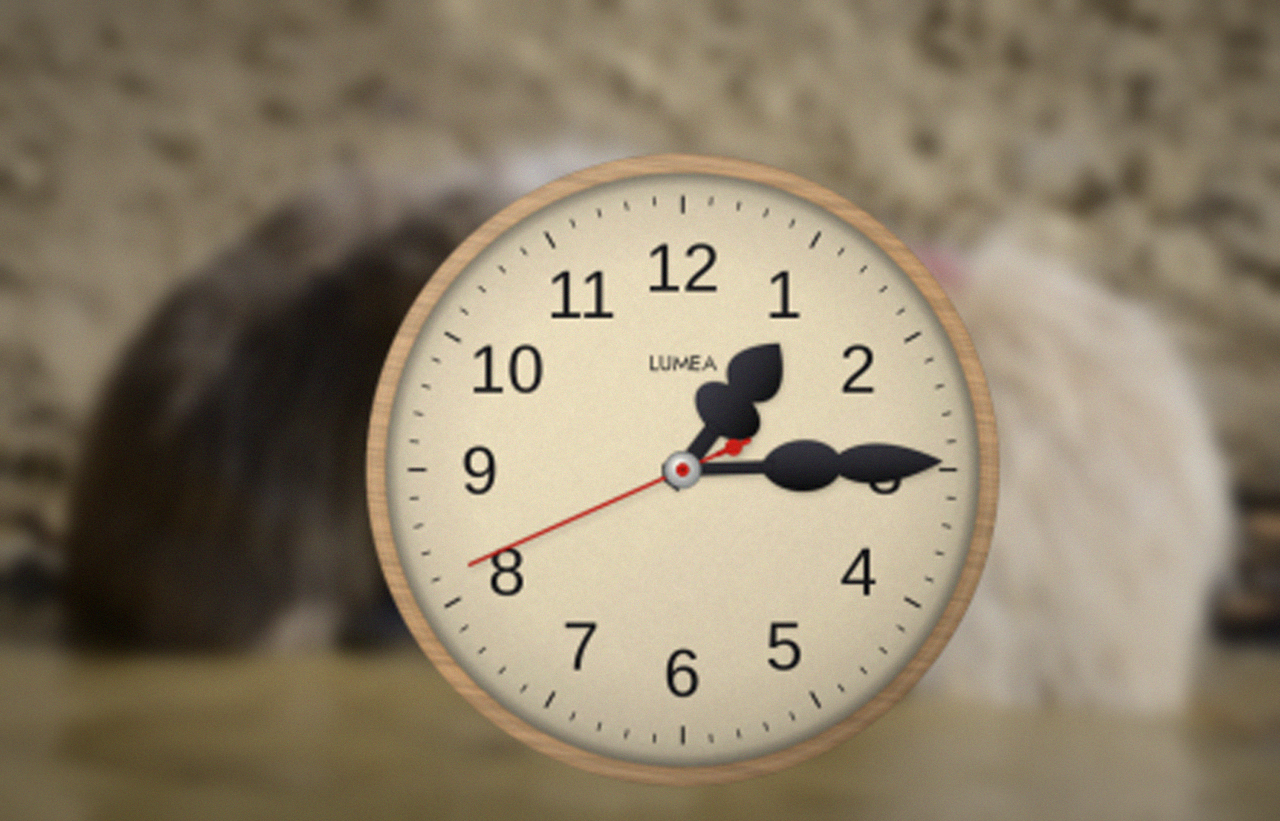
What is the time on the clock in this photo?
1:14:41
